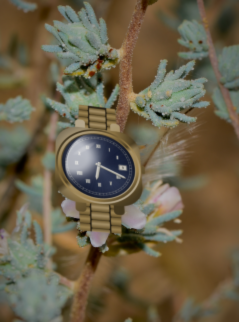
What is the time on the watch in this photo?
6:19
